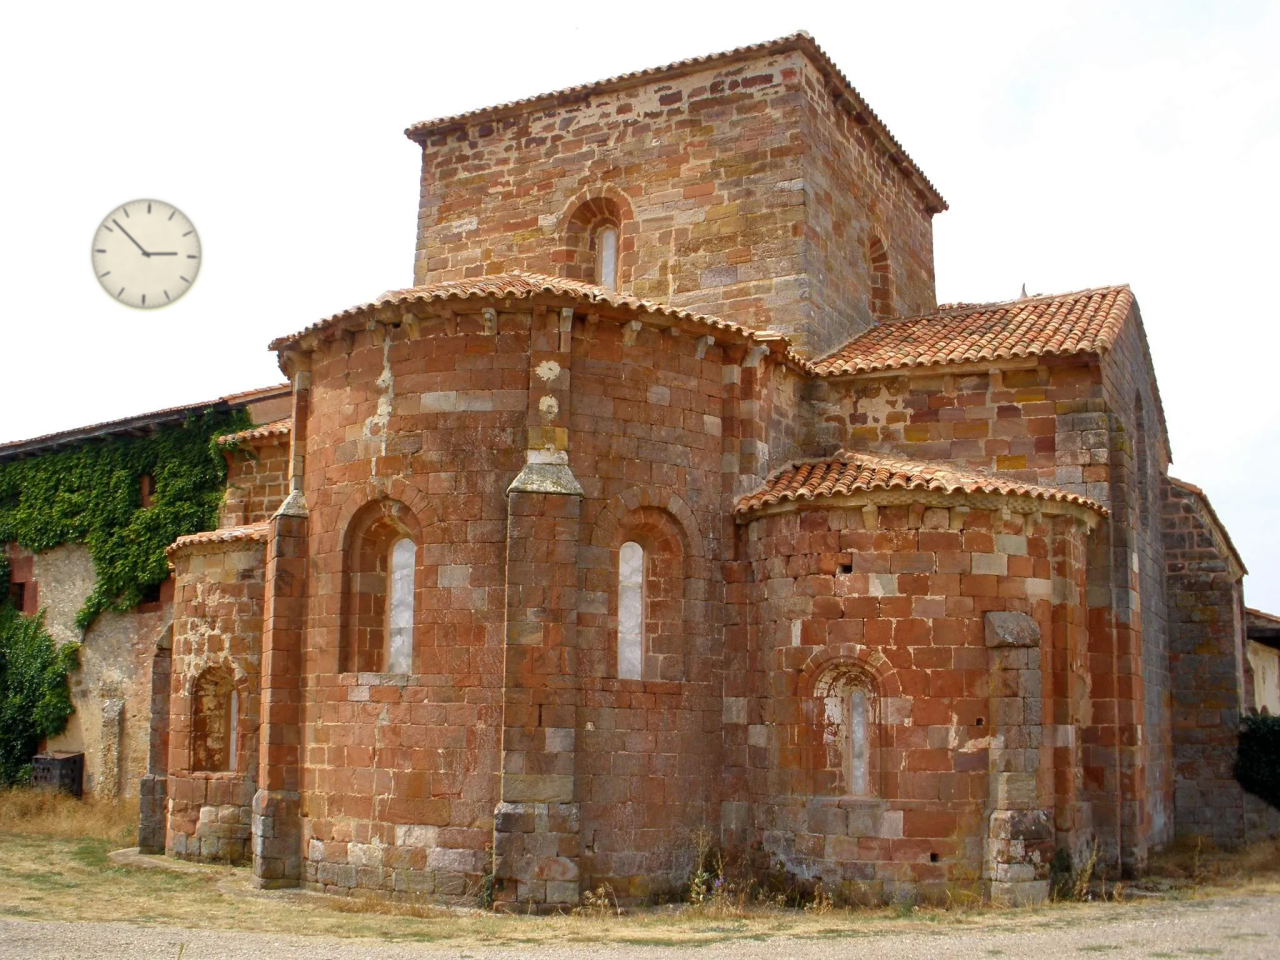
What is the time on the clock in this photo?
2:52
